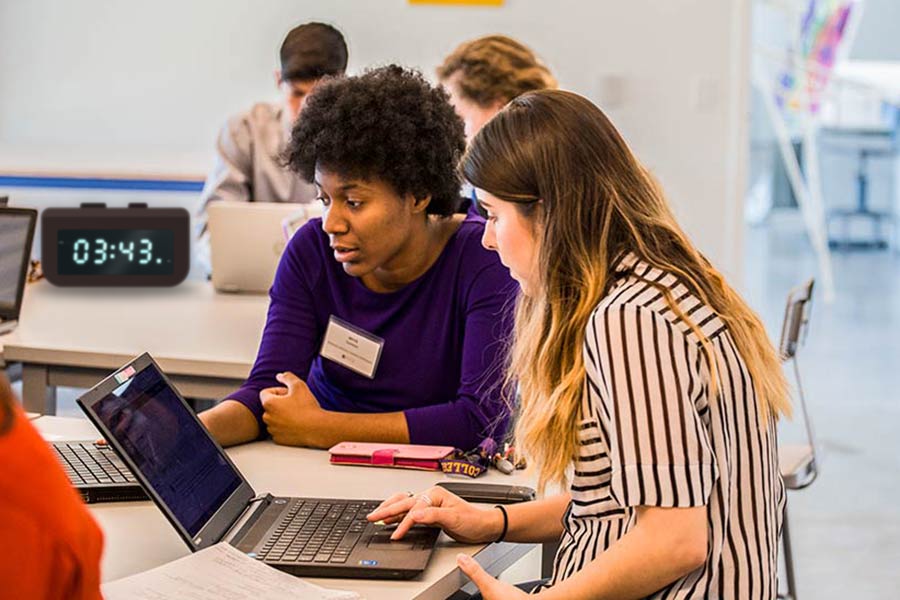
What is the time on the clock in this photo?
3:43
